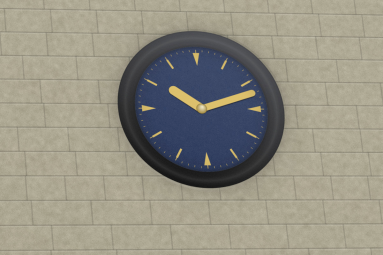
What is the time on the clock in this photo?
10:12
